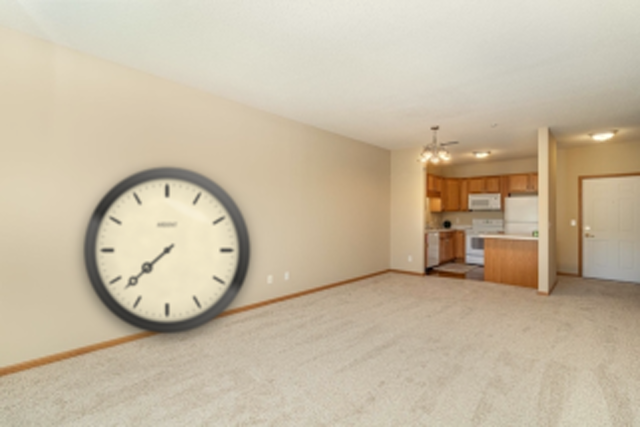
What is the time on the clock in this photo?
7:38
